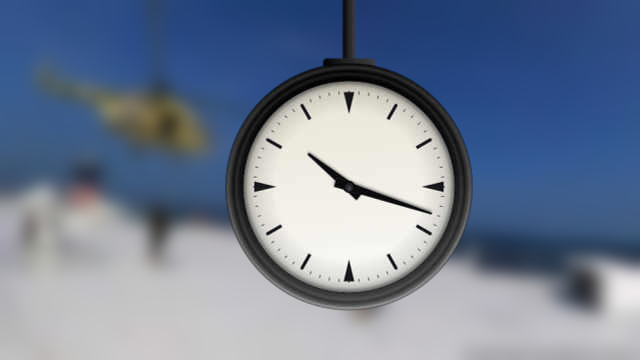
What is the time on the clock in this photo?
10:18
